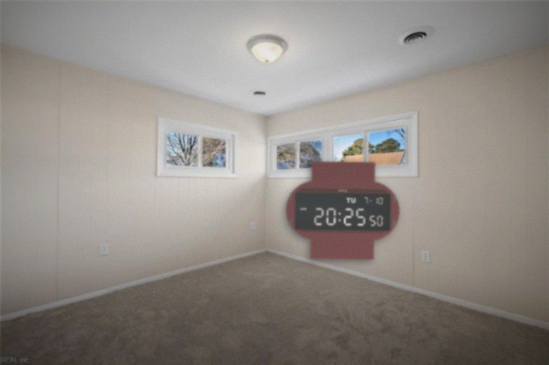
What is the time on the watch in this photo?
20:25:50
